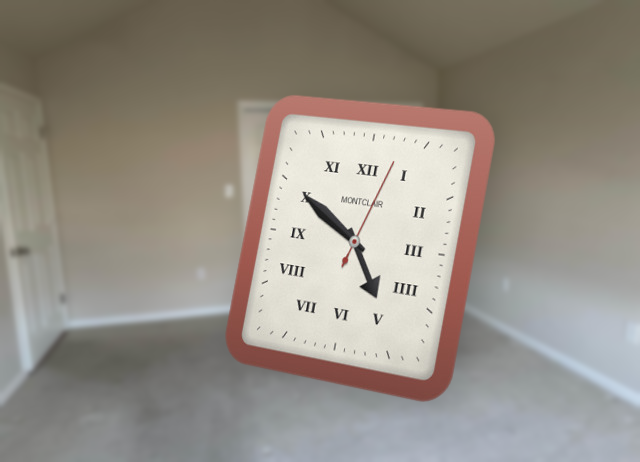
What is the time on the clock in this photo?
4:50:03
